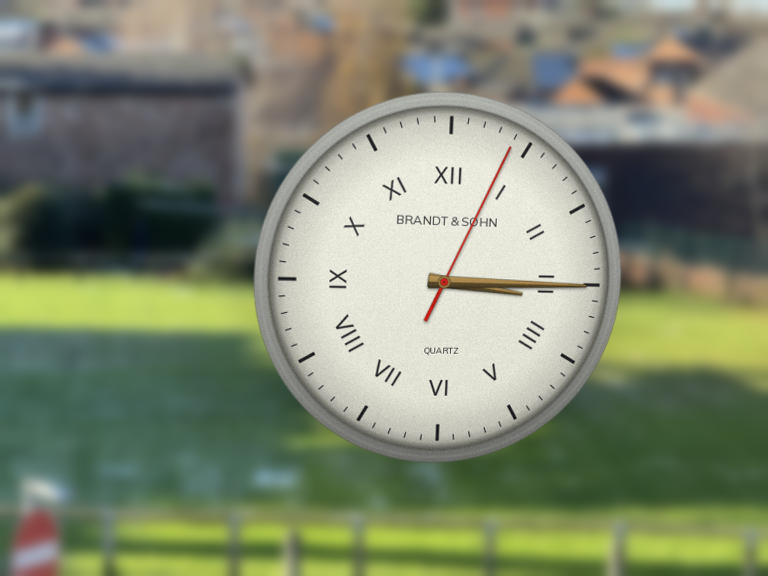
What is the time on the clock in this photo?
3:15:04
